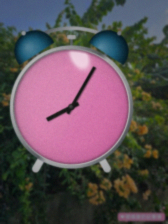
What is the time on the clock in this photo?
8:05
